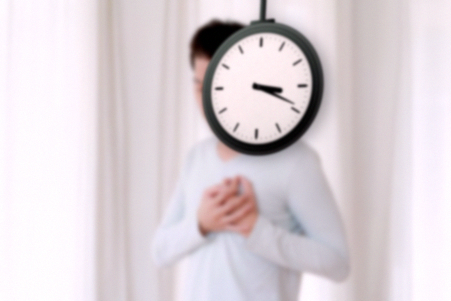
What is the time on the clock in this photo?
3:19
